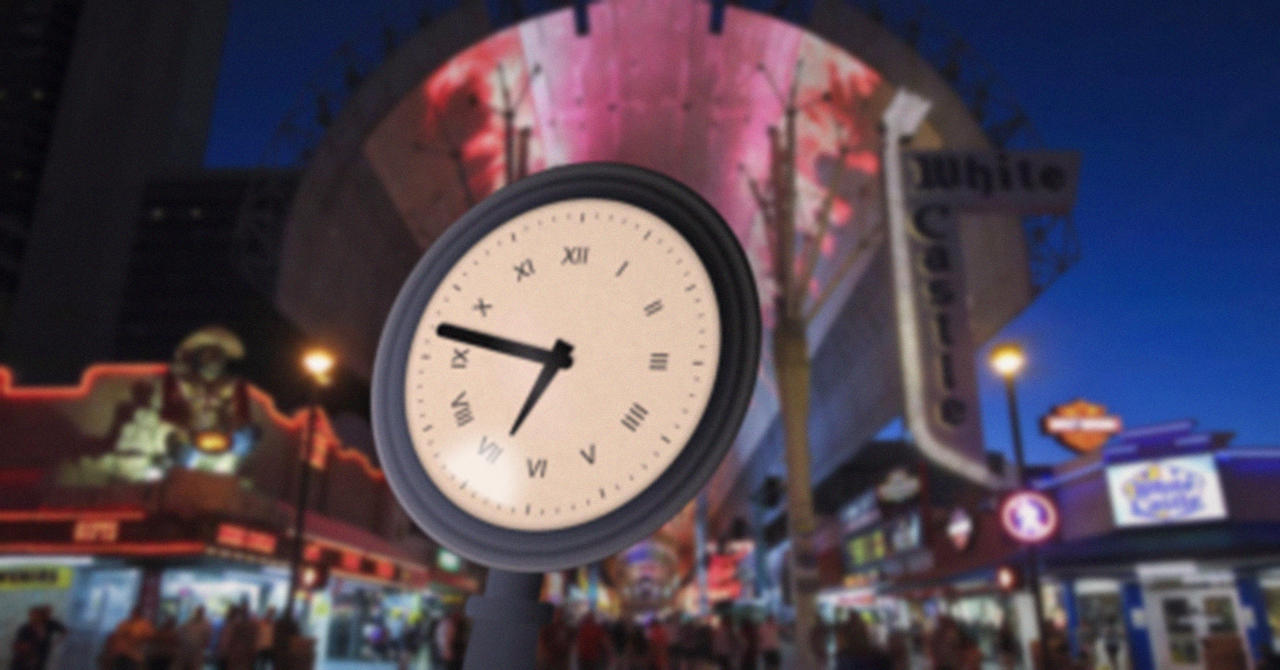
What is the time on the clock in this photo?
6:47
